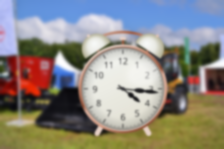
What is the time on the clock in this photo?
4:16
